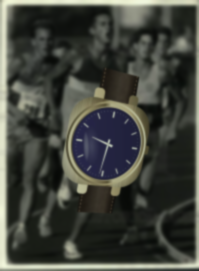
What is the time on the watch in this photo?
9:31
